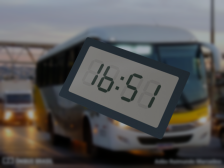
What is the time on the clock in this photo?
16:51
